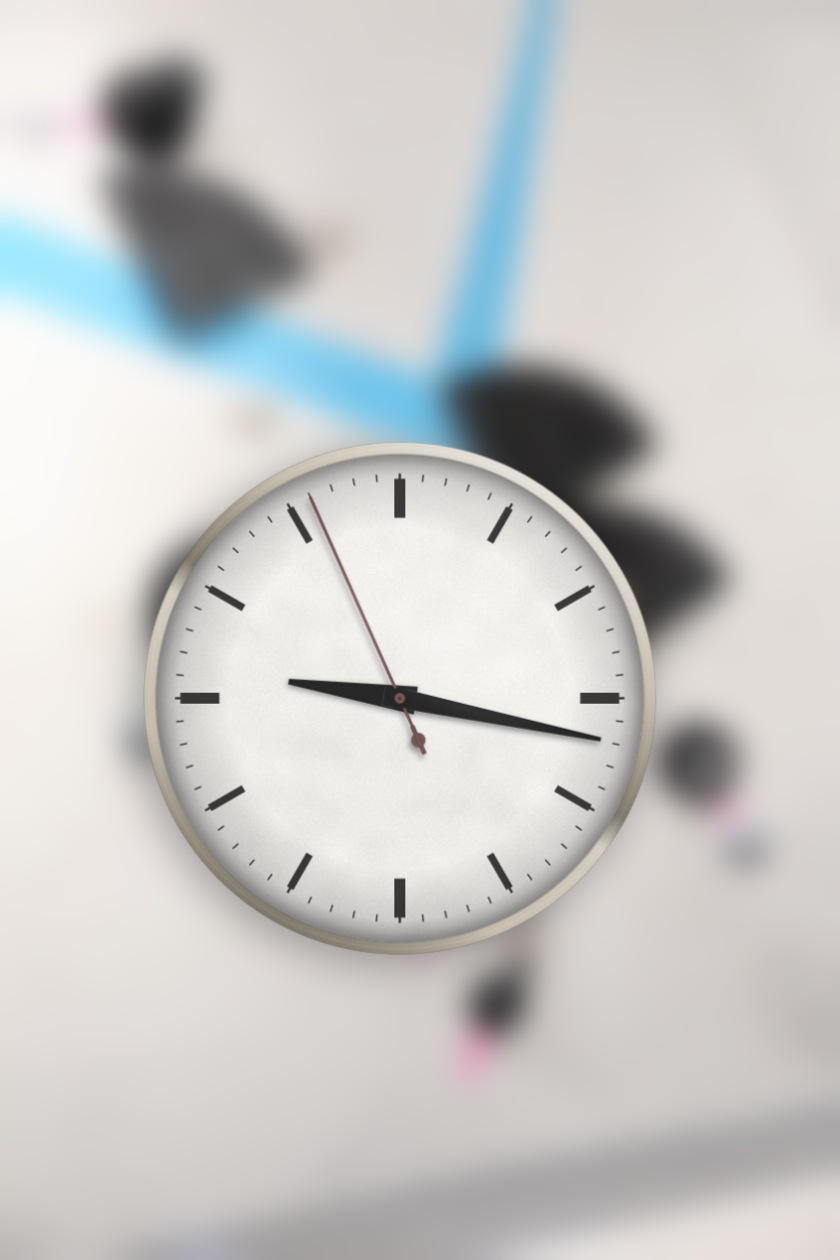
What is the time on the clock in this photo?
9:16:56
